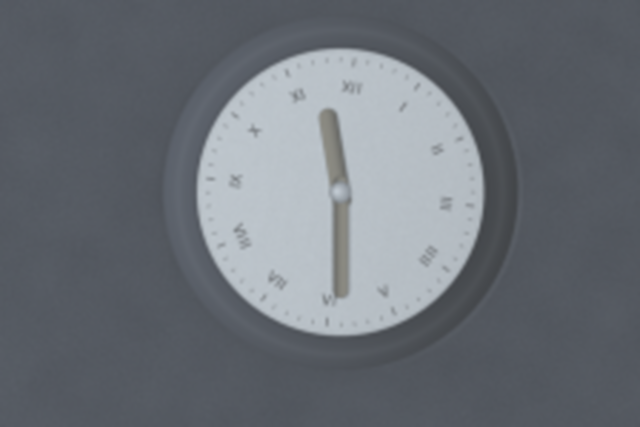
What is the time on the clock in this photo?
11:29
